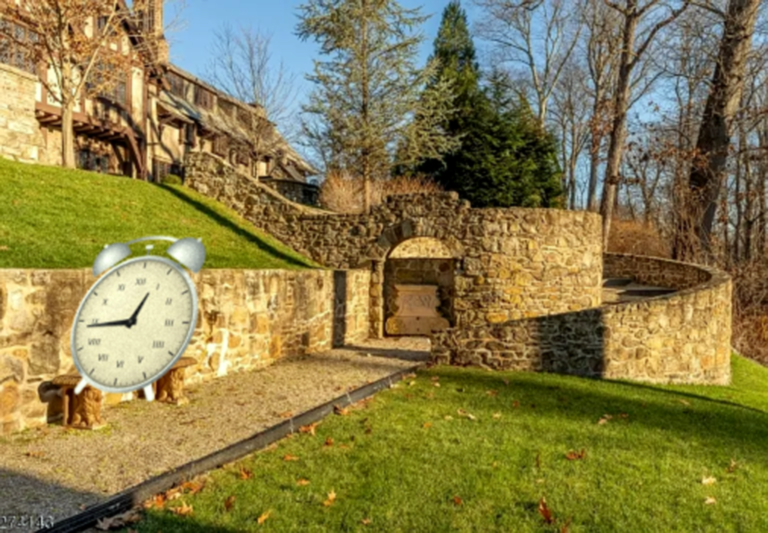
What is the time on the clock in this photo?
12:44
